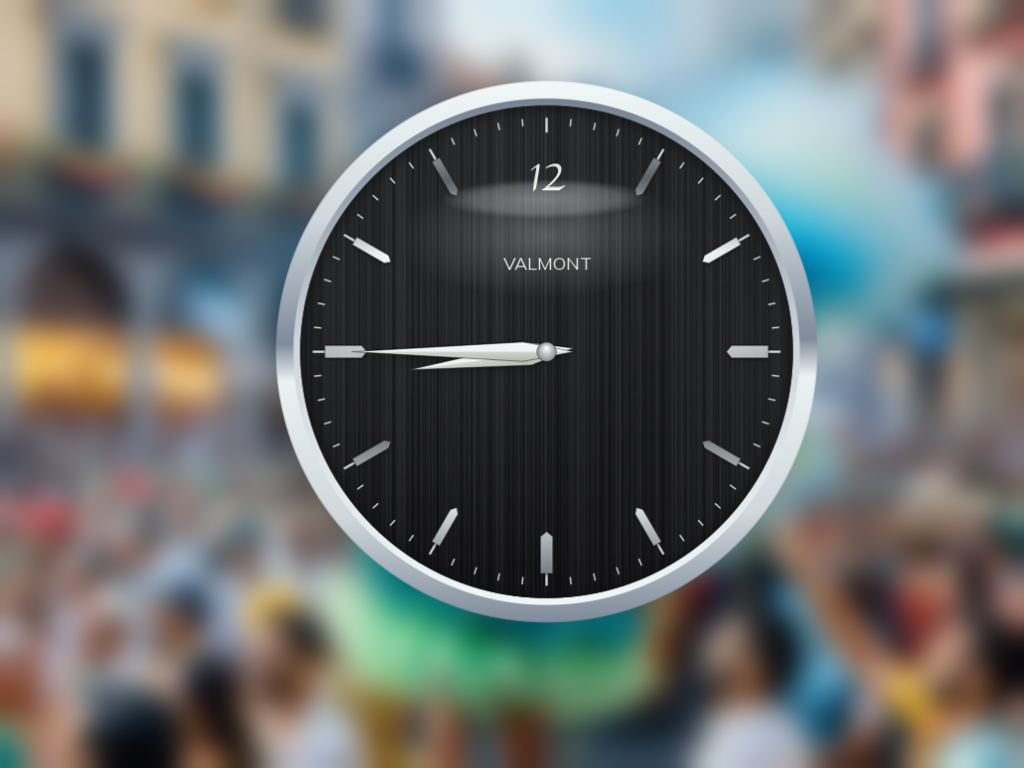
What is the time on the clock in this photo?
8:45
